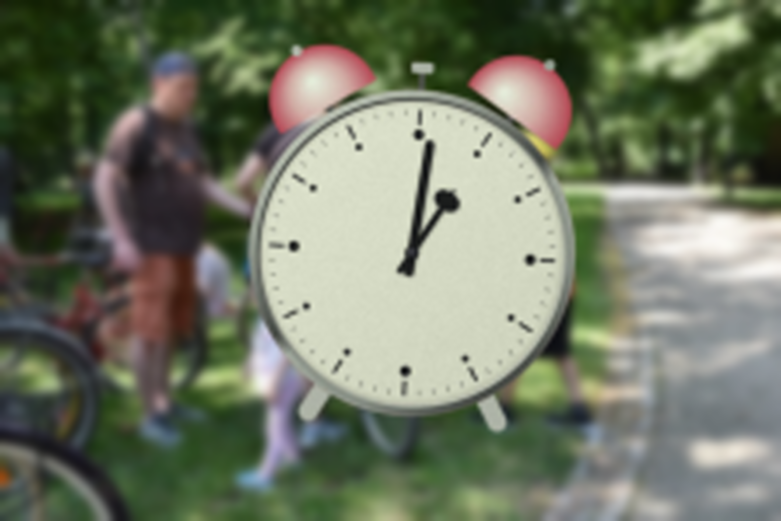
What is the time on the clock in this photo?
1:01
